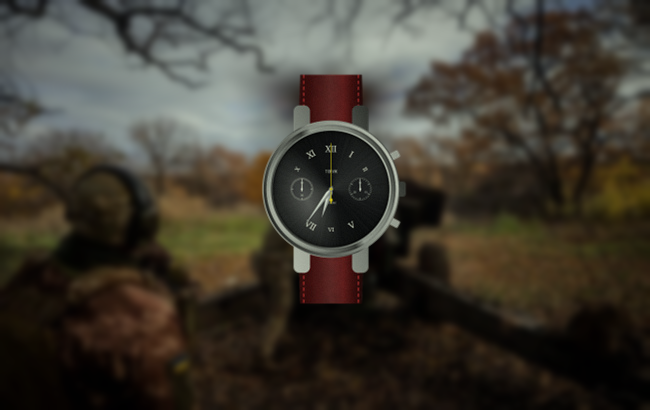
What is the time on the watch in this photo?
6:36
